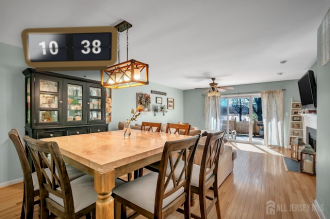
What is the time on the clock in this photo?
10:38
